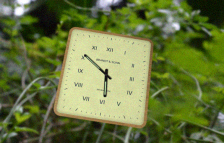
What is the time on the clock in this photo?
5:51
